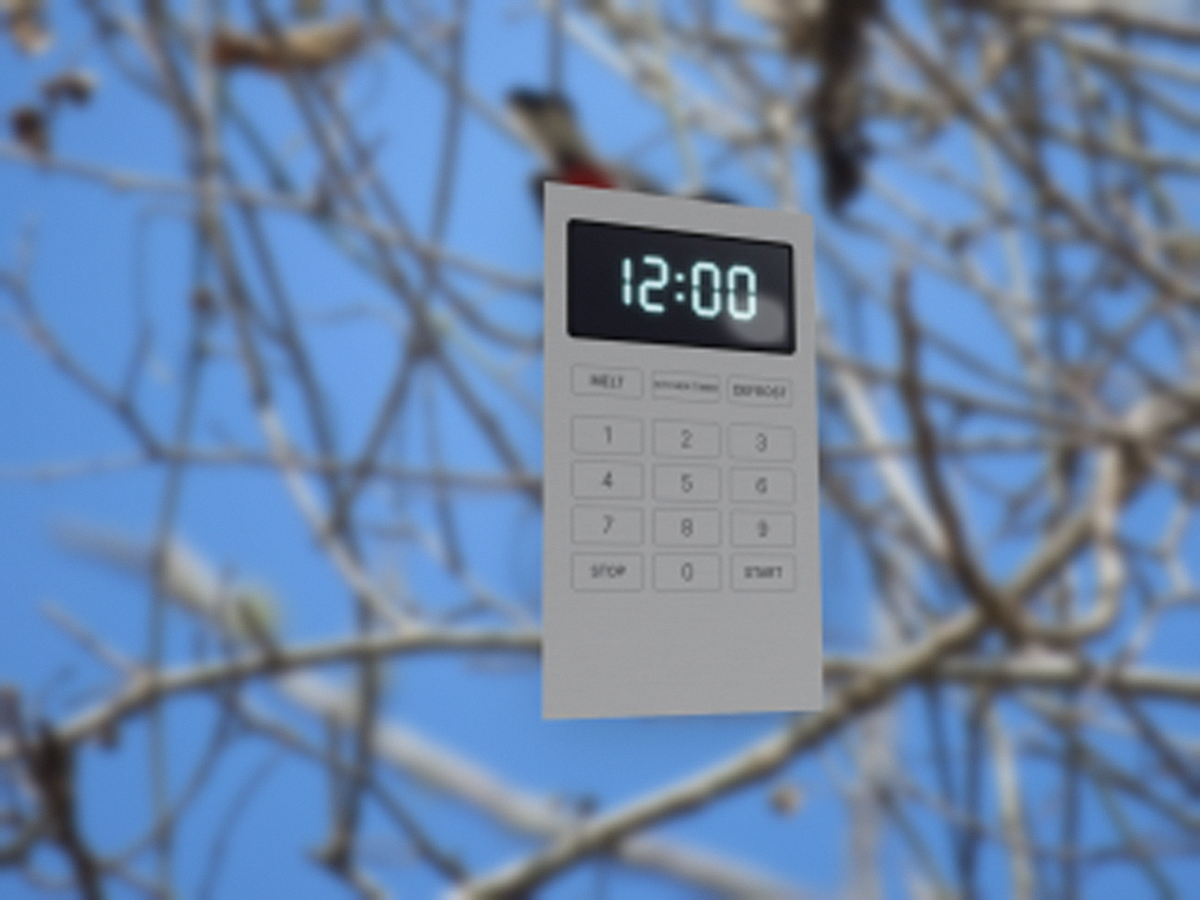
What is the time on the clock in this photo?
12:00
